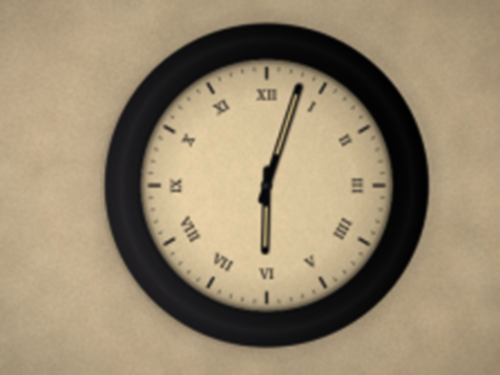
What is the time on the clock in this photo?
6:03
